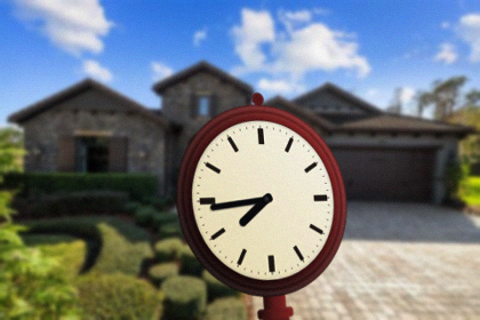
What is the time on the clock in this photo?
7:44
